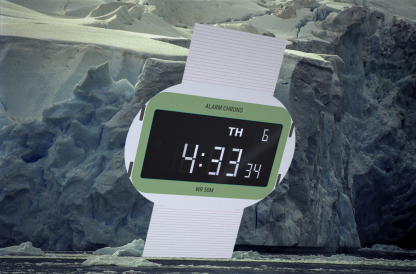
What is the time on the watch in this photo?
4:33:34
